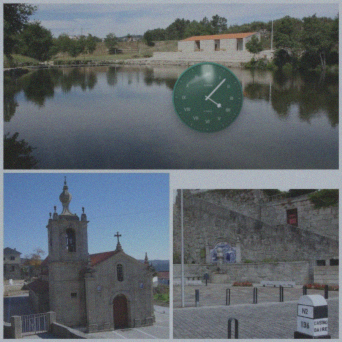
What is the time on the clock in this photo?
4:07
